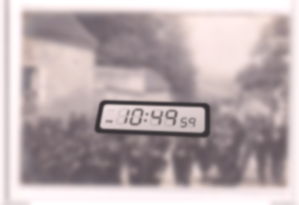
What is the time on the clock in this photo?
10:49
